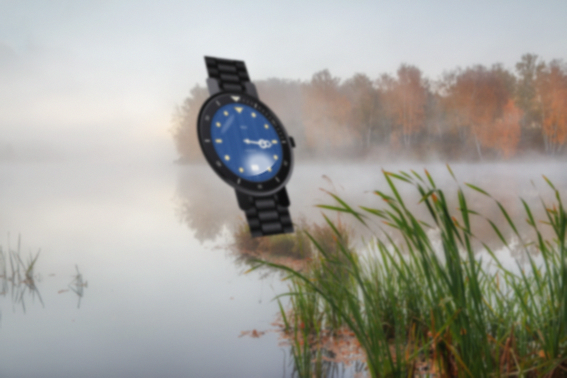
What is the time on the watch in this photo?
3:16
